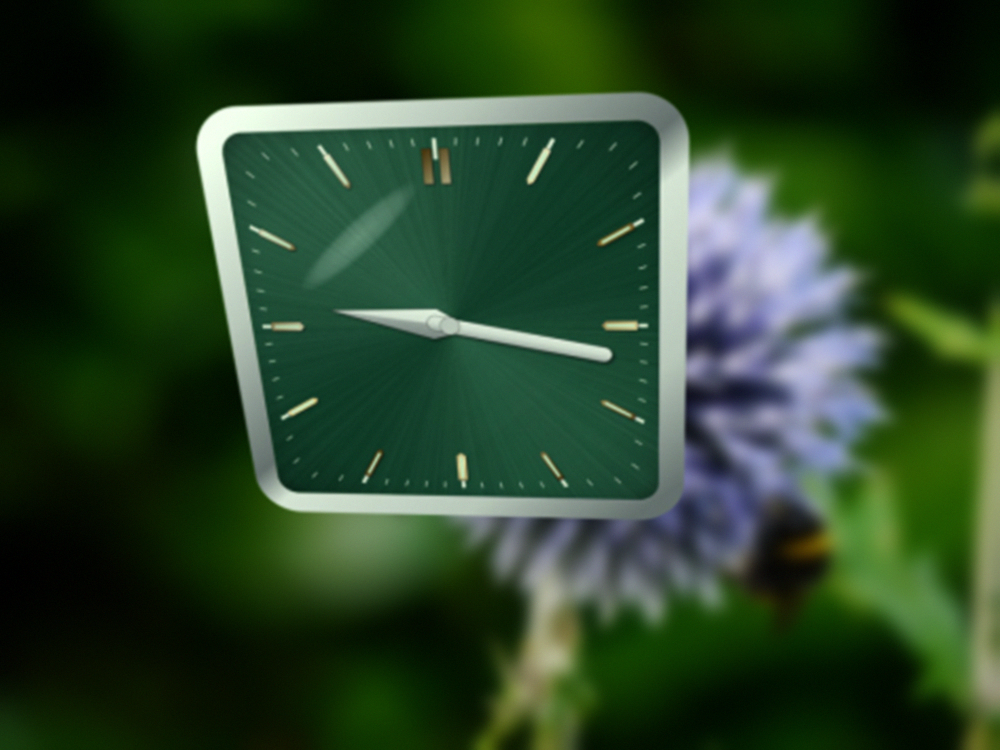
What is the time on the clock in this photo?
9:17
